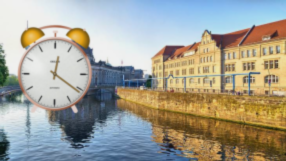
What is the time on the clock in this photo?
12:21
